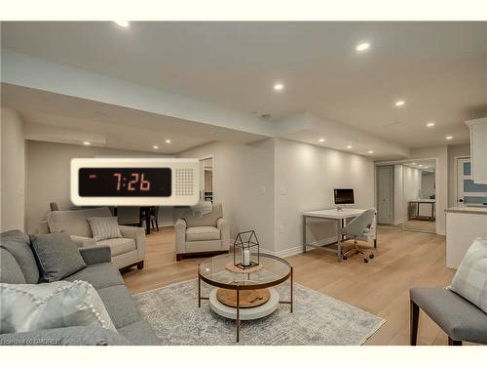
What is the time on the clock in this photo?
7:26
